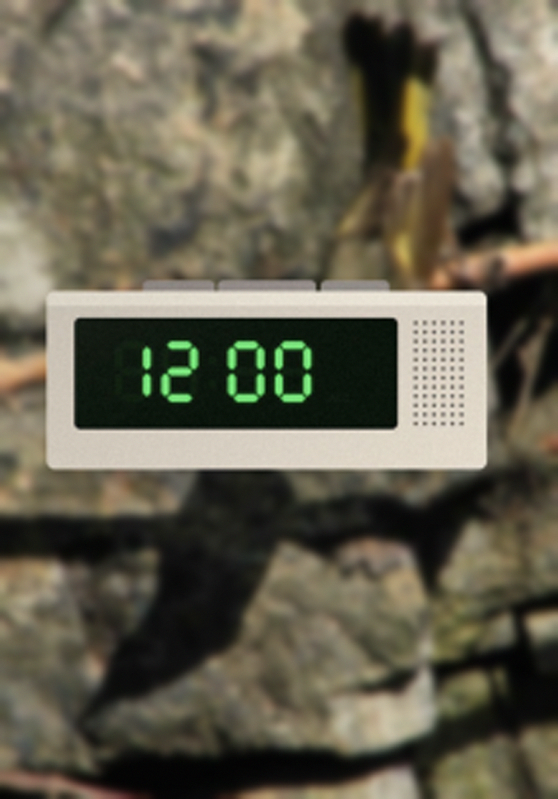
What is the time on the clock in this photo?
12:00
